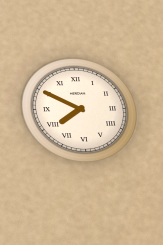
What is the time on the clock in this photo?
7:50
